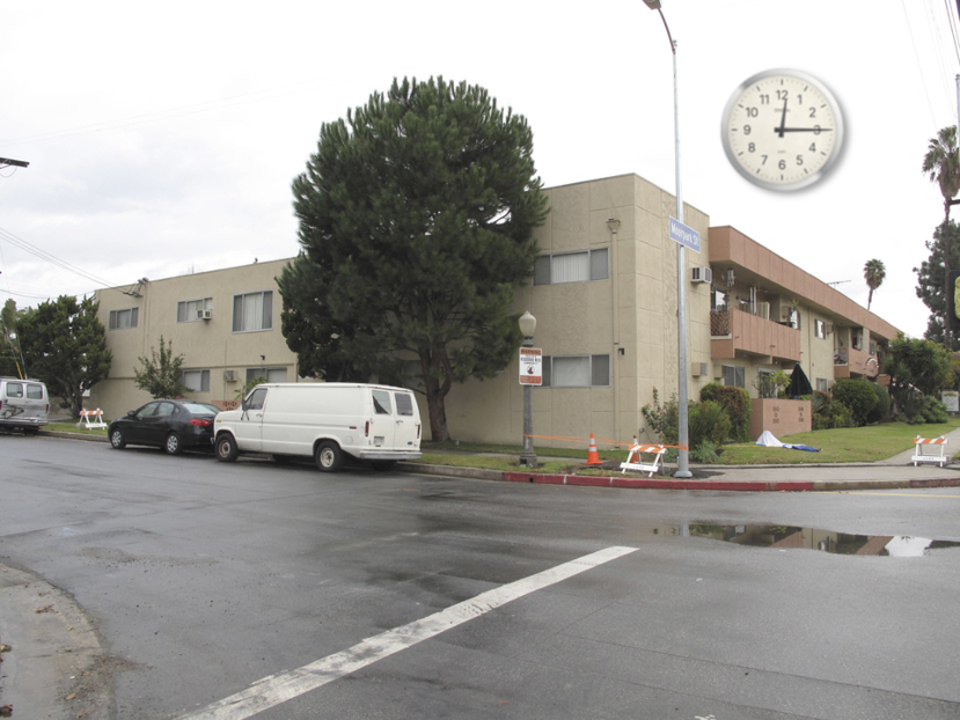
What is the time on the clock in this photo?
12:15
